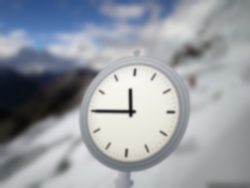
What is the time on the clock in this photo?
11:45
